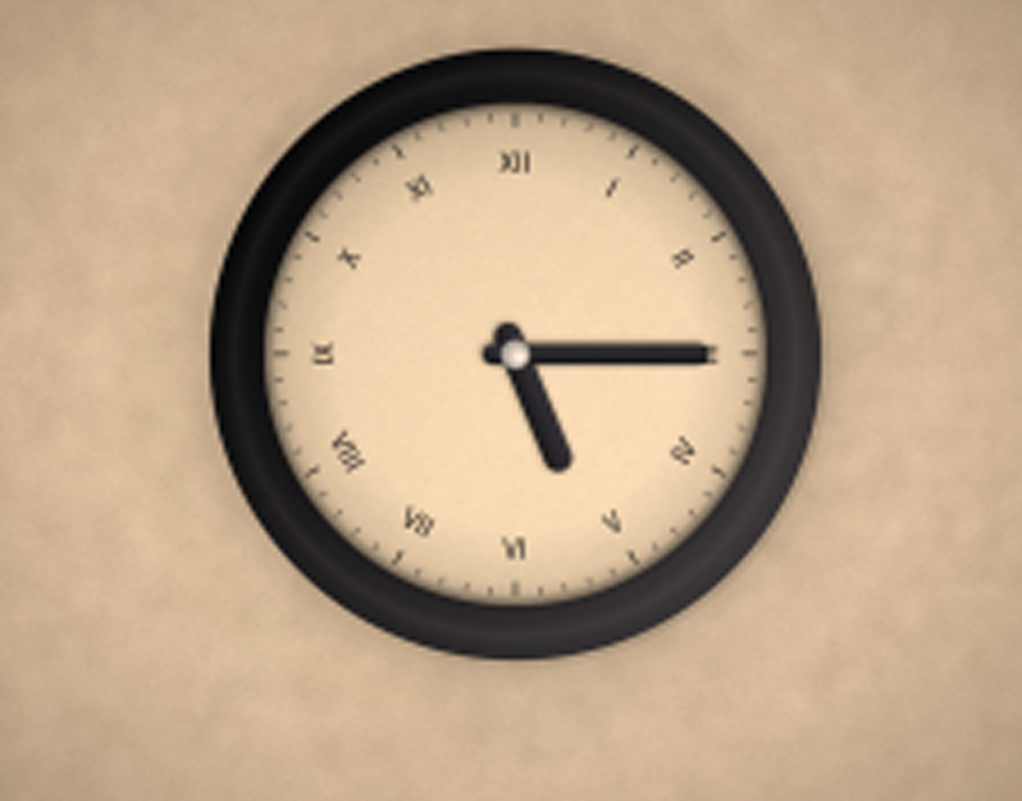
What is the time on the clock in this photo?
5:15
